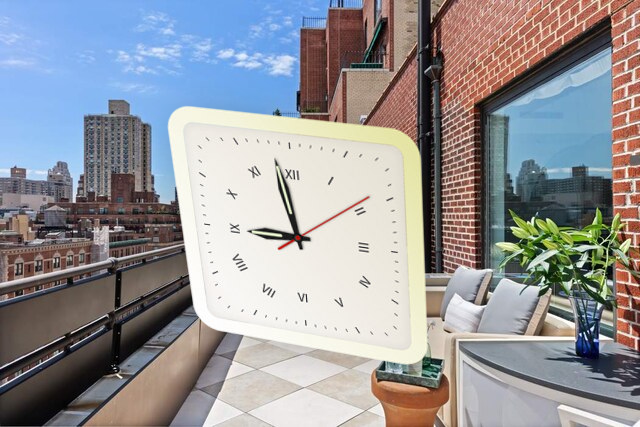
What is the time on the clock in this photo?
8:58:09
